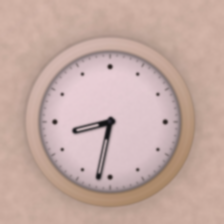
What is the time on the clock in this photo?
8:32
